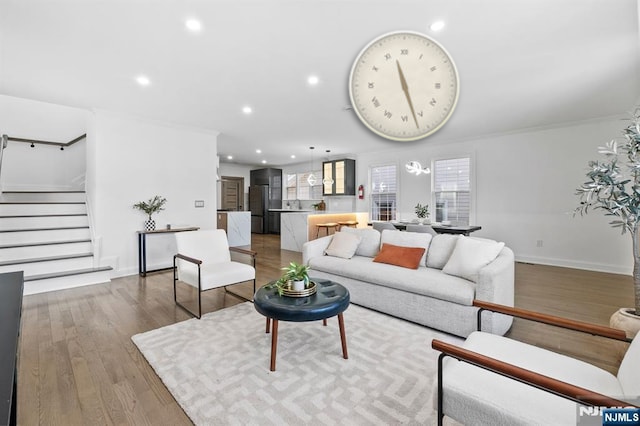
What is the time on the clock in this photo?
11:27
